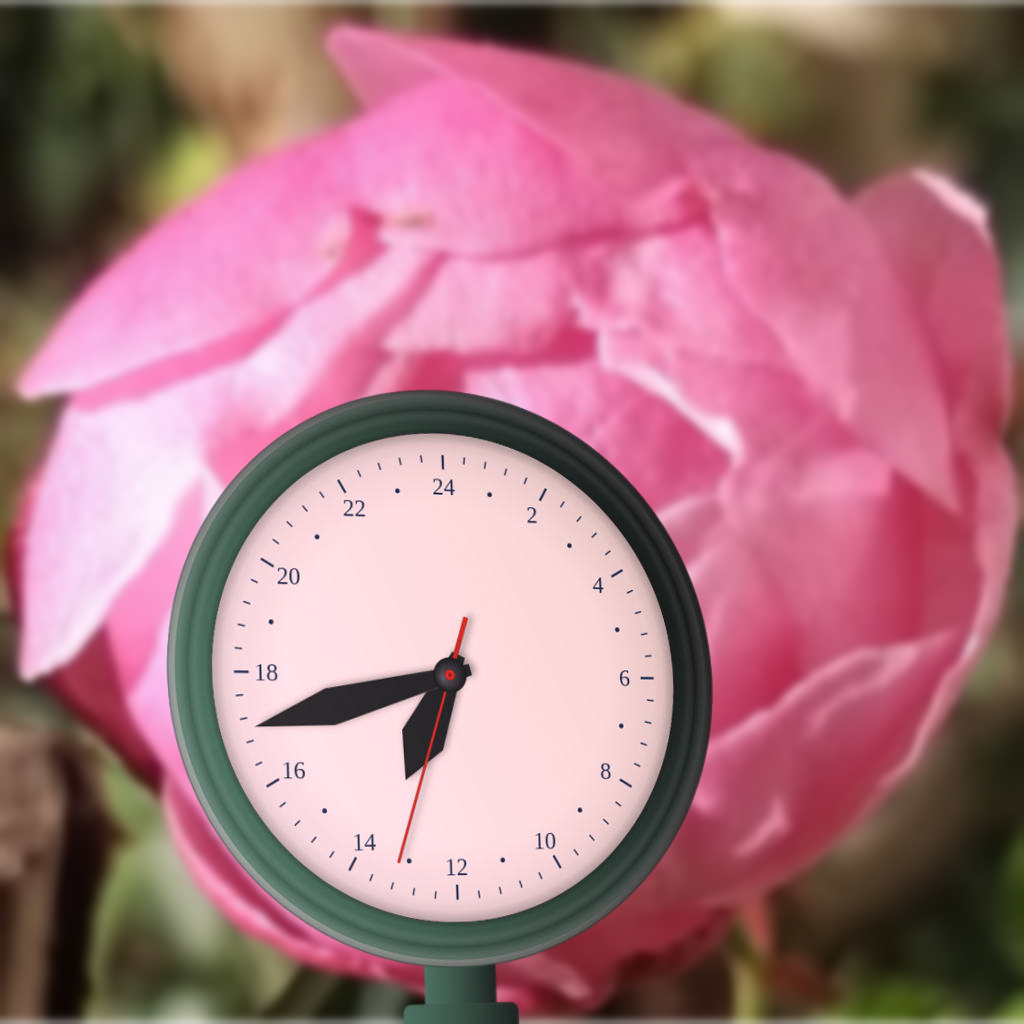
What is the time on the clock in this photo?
13:42:33
